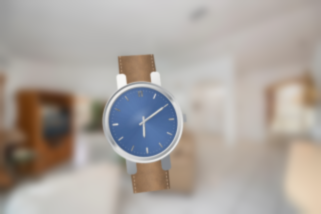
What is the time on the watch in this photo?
6:10
